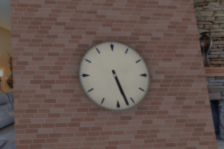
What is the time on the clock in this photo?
5:27
